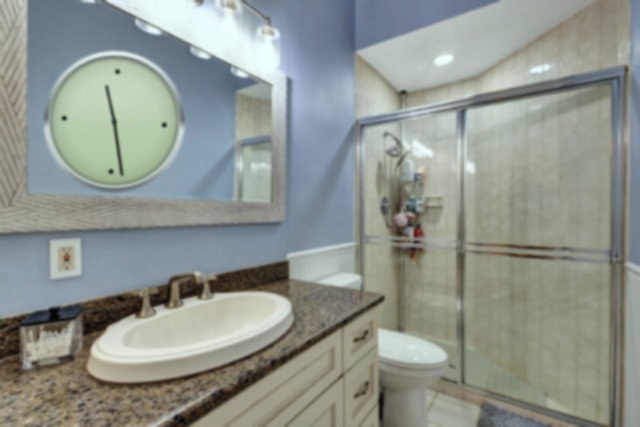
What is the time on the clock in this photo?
11:28
